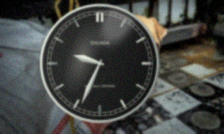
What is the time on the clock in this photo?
9:34
